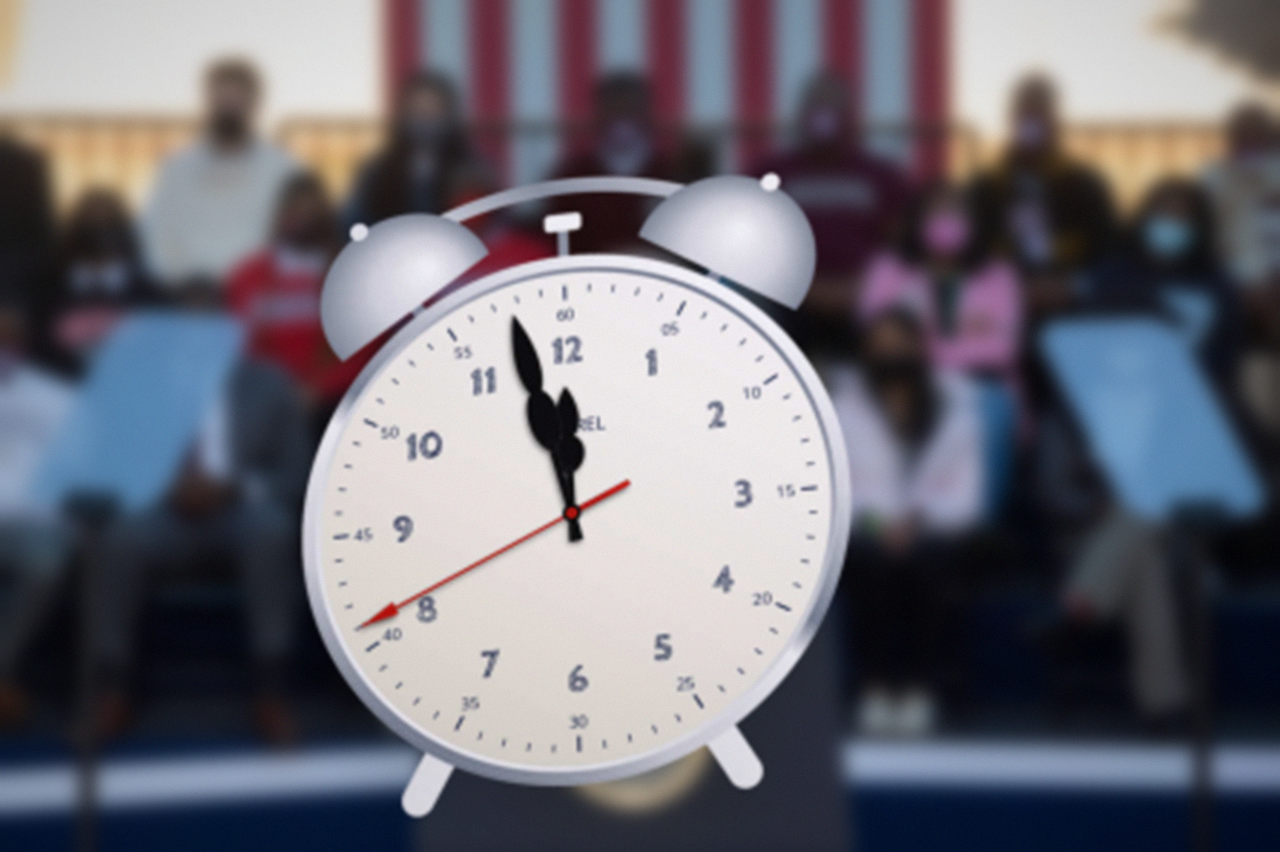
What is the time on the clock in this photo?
11:57:41
